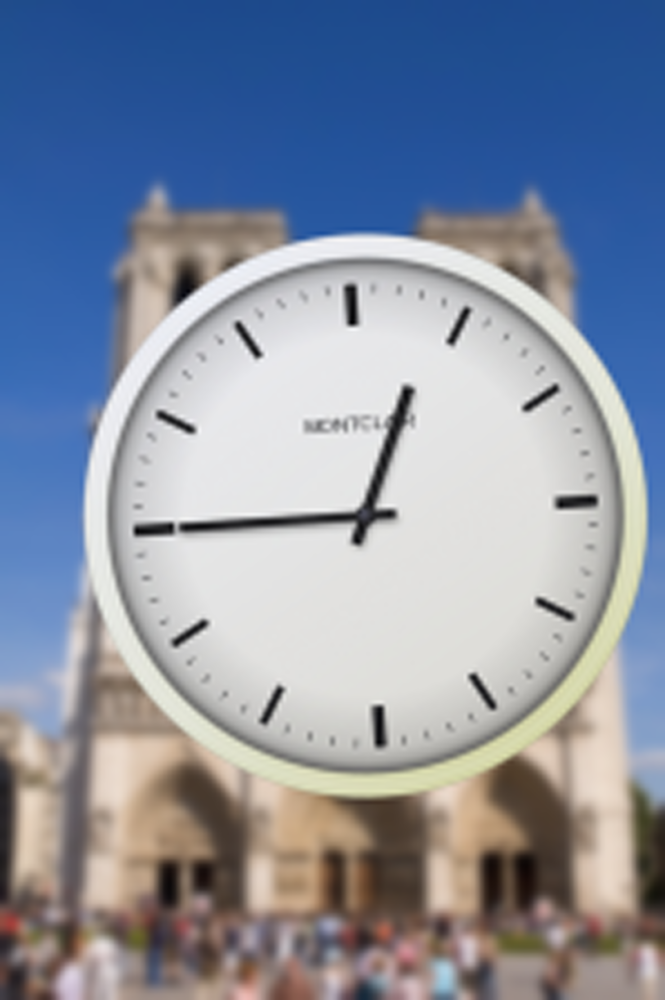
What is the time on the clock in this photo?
12:45
